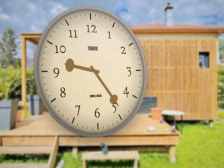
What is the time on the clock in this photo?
9:24
